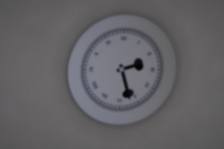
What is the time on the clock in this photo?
2:27
